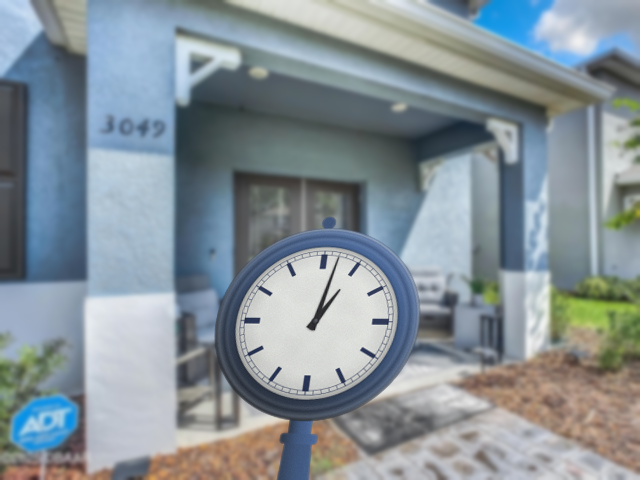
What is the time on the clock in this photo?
1:02
